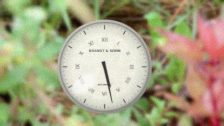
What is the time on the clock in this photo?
5:28
